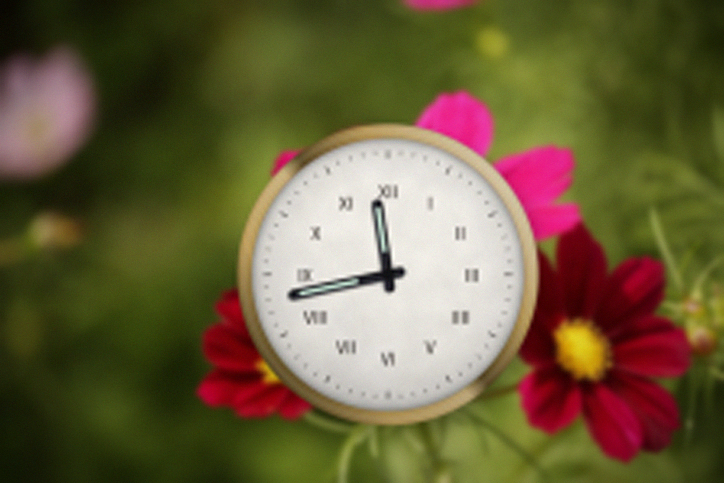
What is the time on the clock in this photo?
11:43
